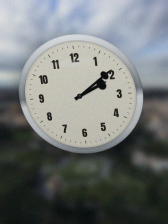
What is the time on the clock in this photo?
2:09
